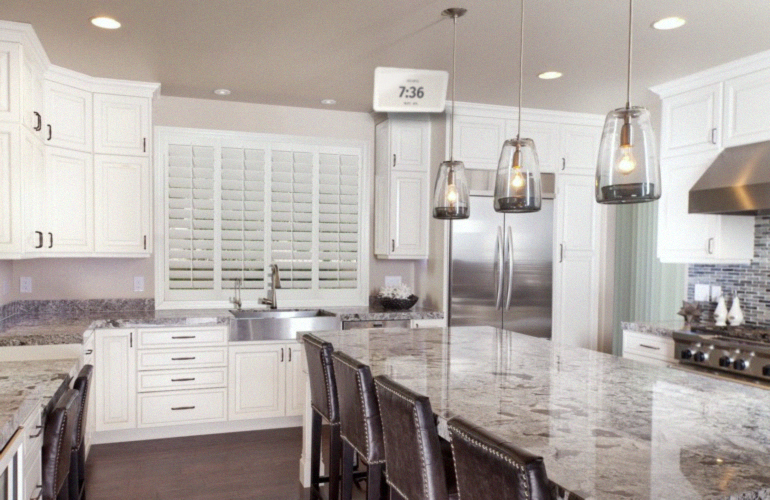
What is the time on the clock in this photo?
7:36
